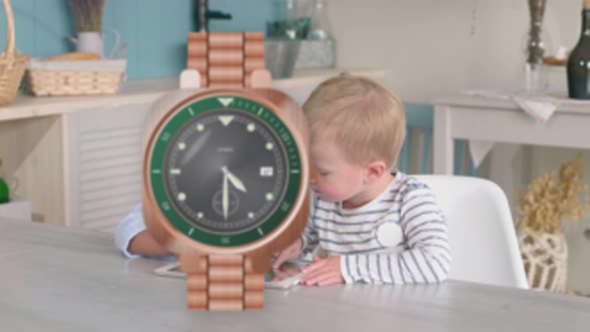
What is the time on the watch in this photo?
4:30
